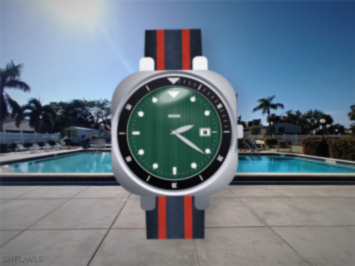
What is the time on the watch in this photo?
2:21
